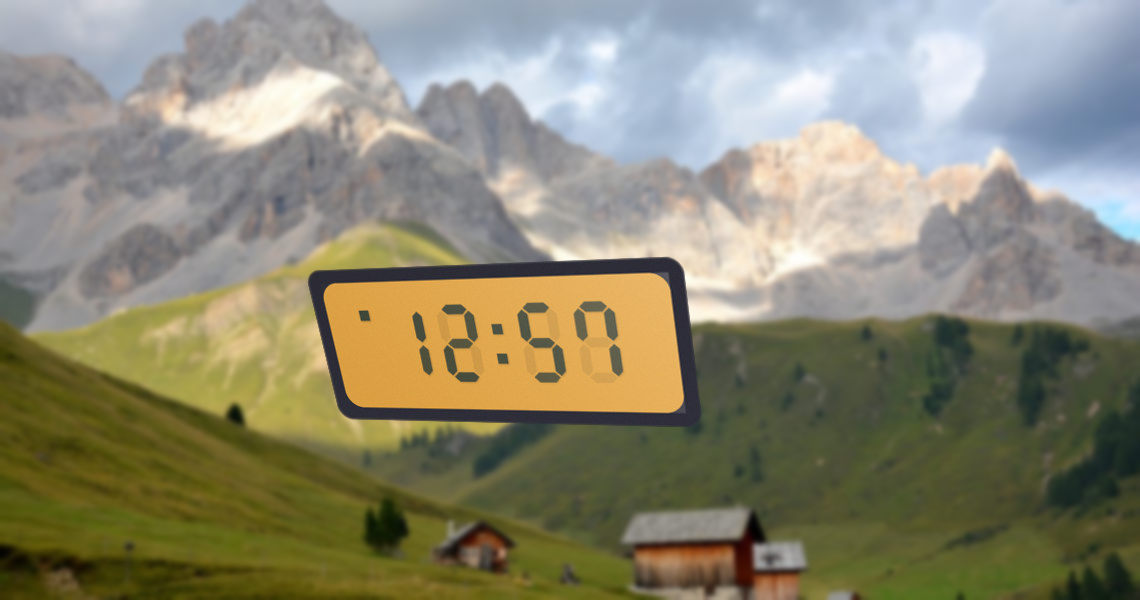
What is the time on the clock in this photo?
12:57
